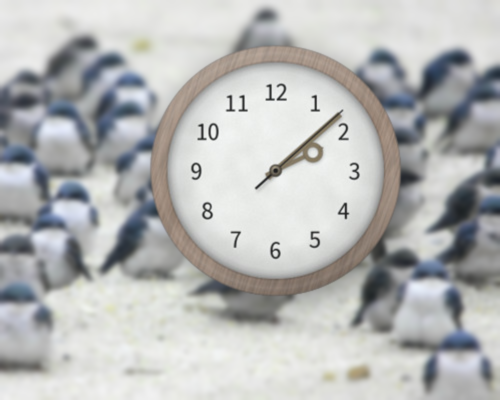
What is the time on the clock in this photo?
2:08:08
